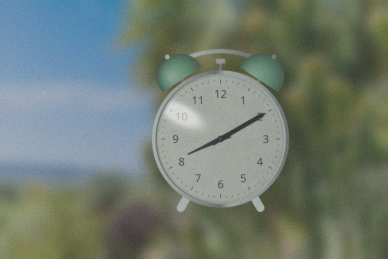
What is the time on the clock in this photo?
8:10
